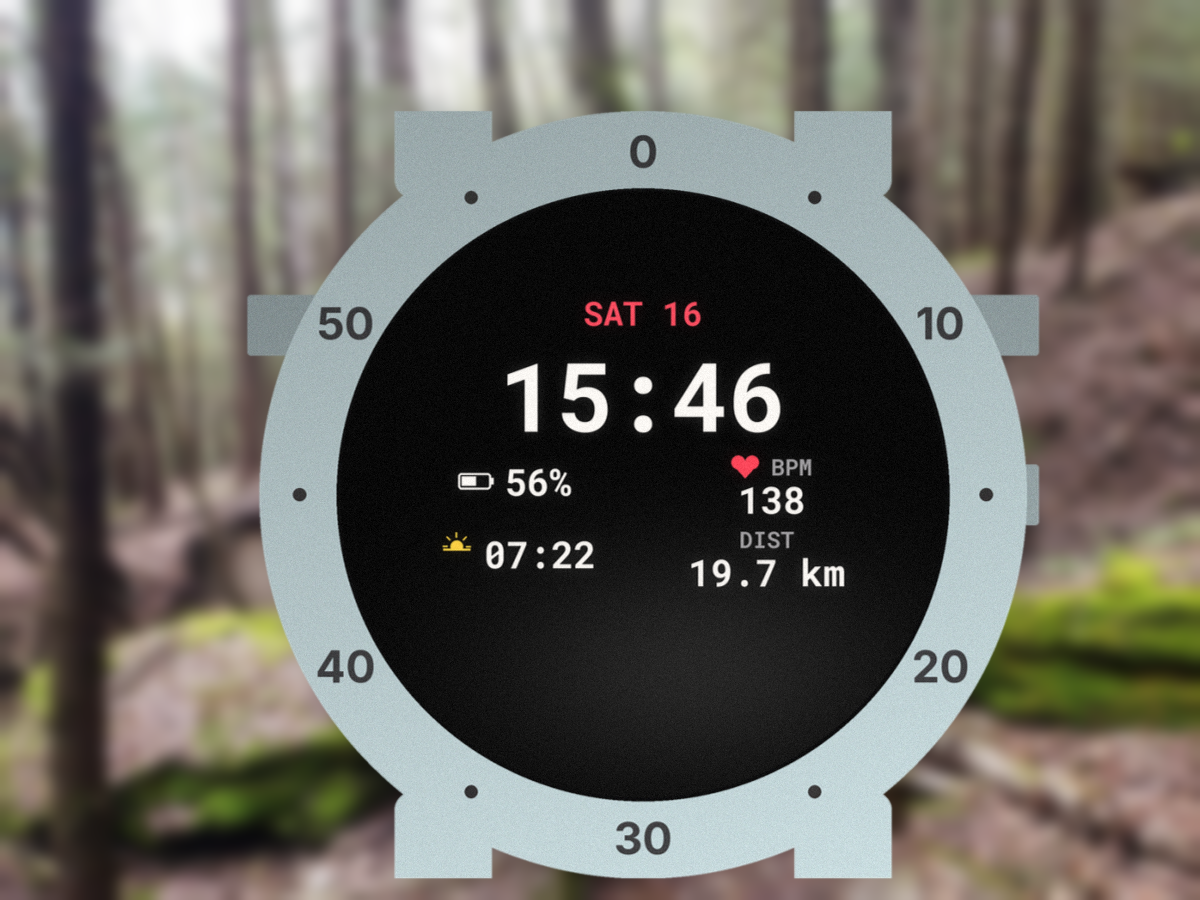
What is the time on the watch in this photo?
15:46
